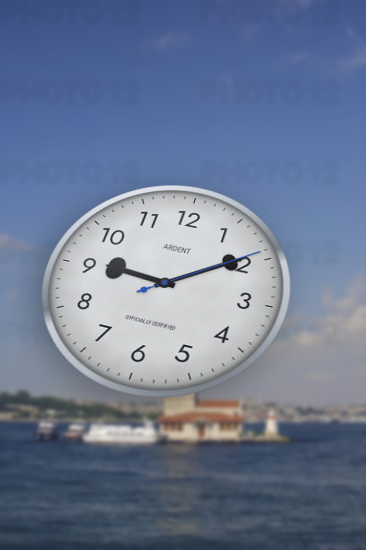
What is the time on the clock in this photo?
9:09:09
